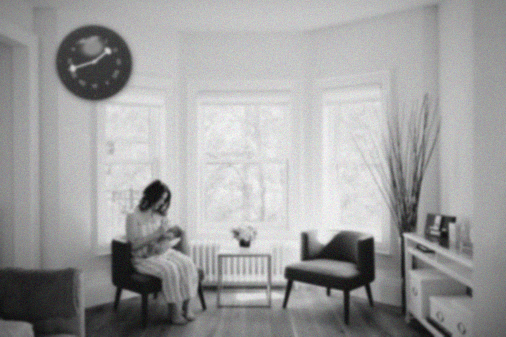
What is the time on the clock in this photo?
1:42
